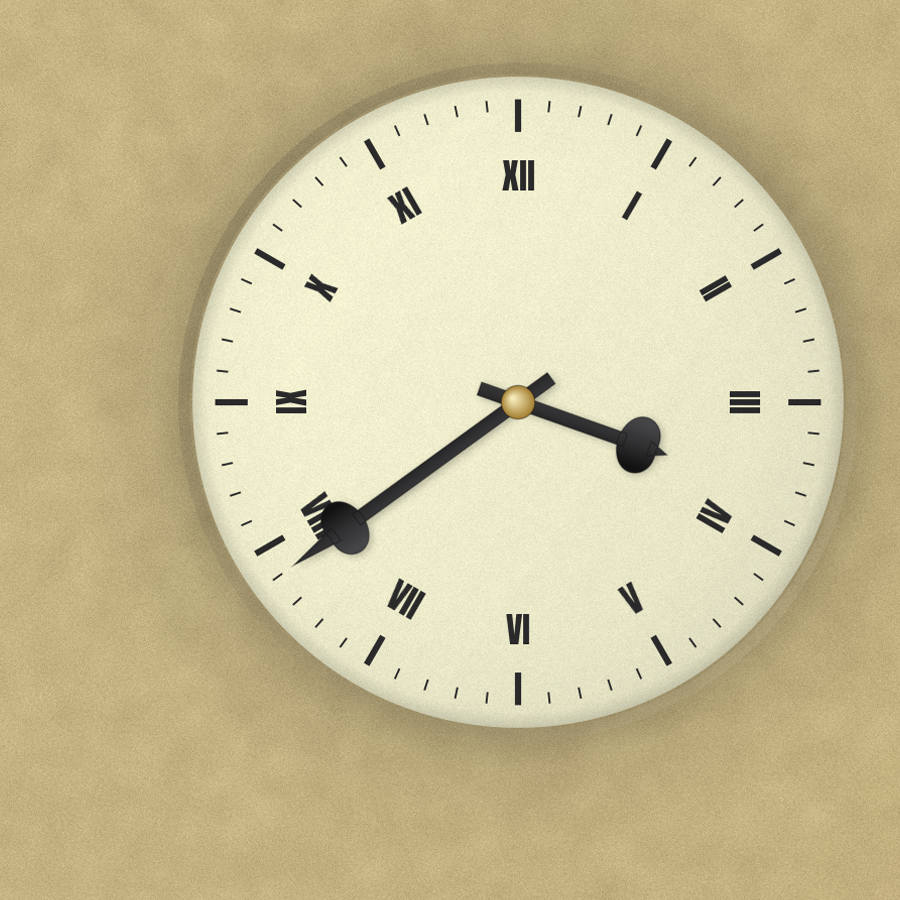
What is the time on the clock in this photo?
3:39
